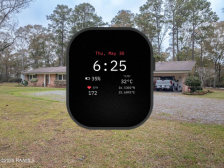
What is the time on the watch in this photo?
6:25
